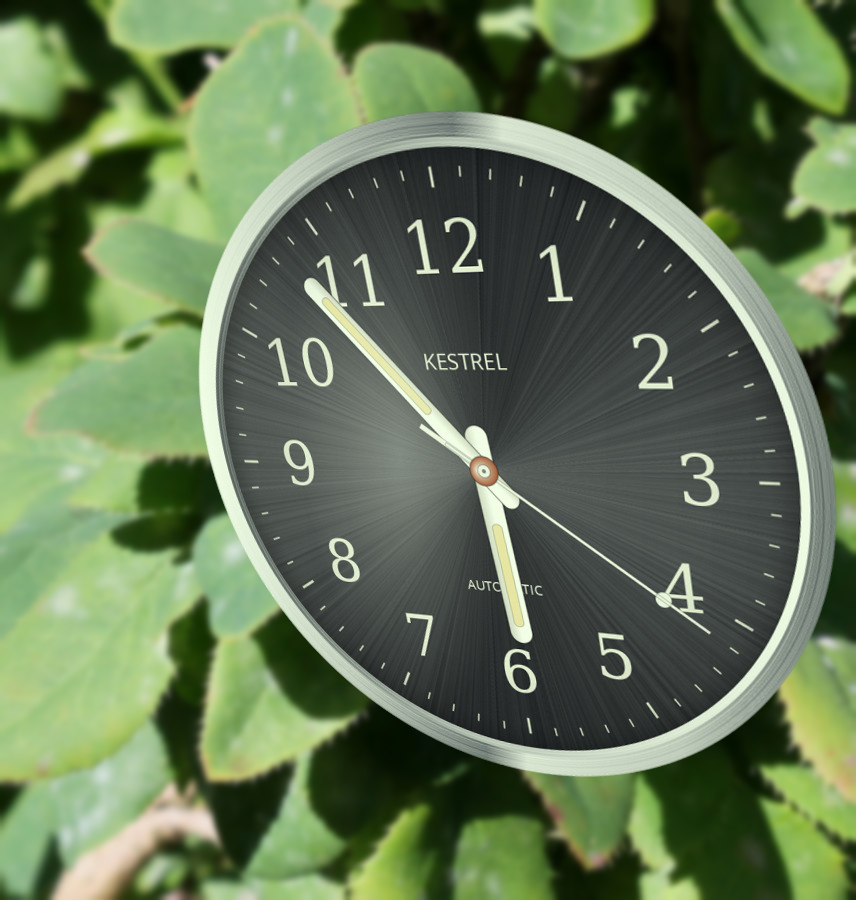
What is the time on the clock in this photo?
5:53:21
